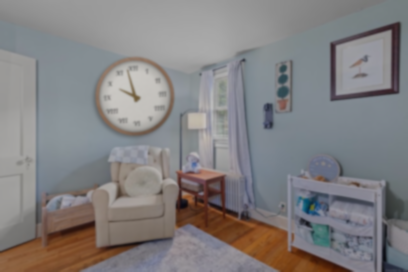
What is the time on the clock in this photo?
9:58
